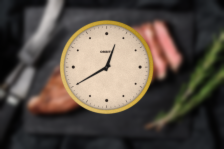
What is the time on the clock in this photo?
12:40
